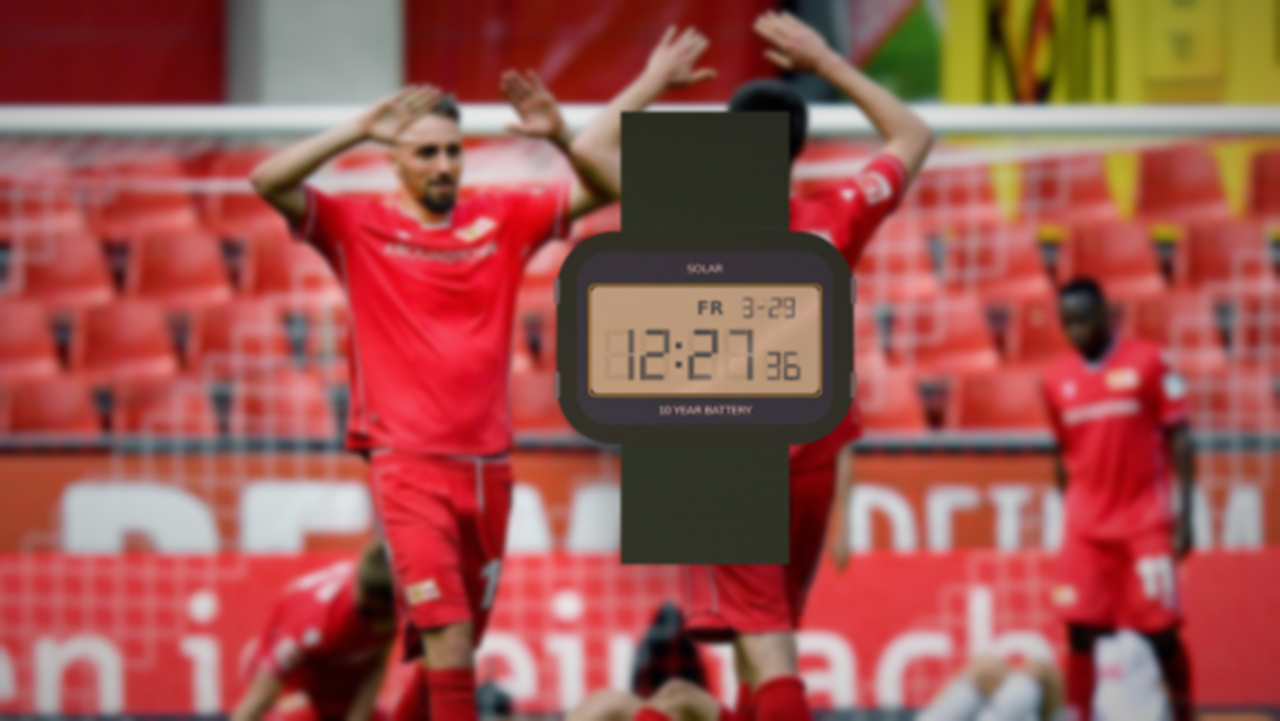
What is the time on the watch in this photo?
12:27:36
